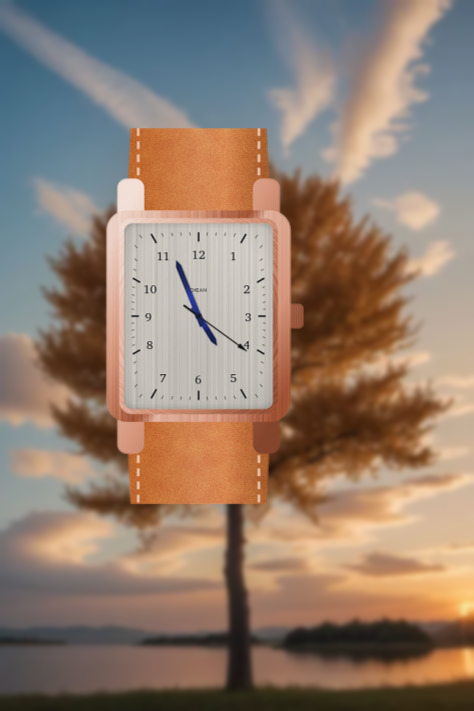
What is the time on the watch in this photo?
4:56:21
